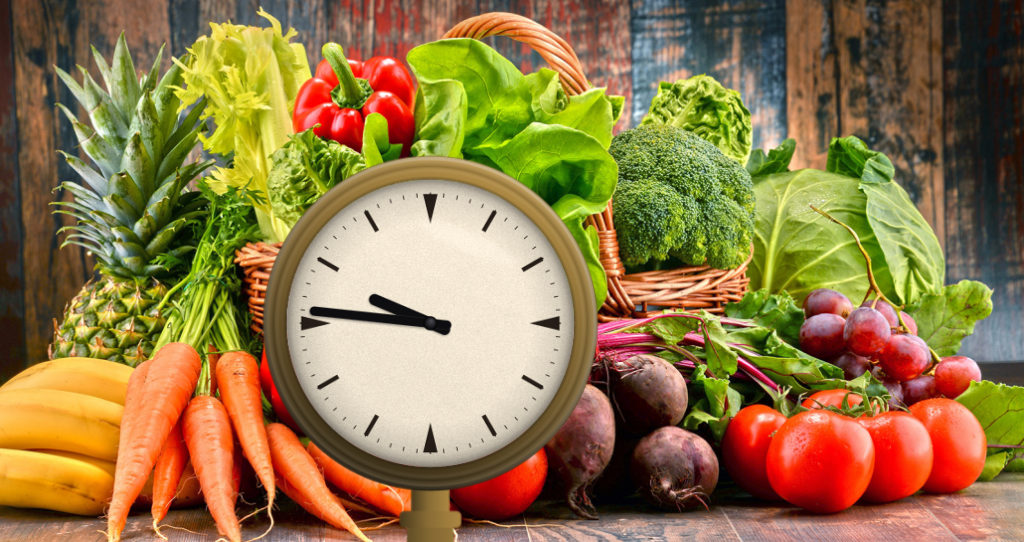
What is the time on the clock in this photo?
9:46
